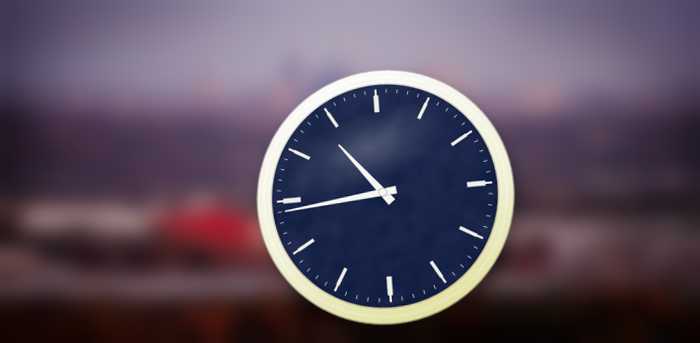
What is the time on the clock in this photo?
10:44
